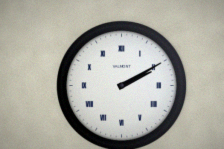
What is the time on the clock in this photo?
2:10
